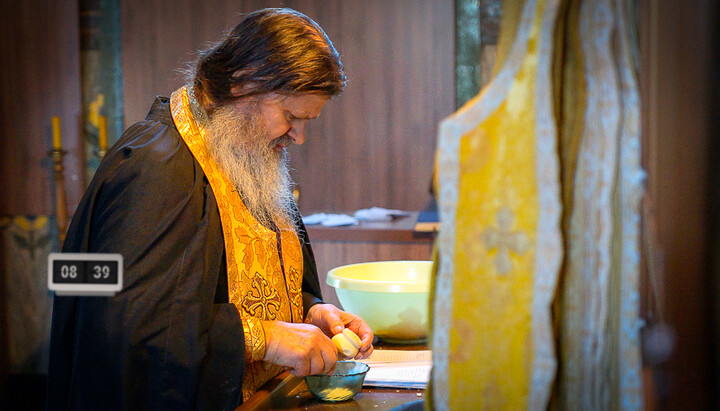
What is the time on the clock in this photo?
8:39
